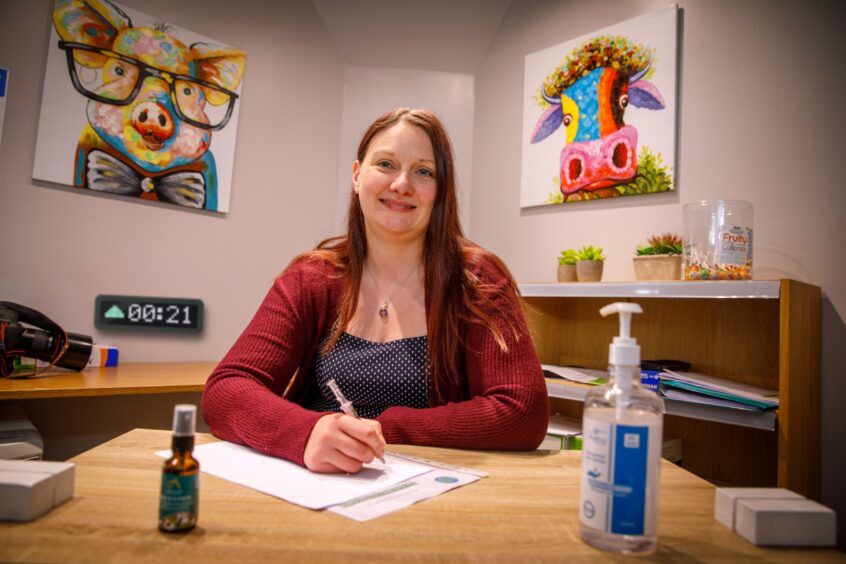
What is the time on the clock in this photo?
0:21
